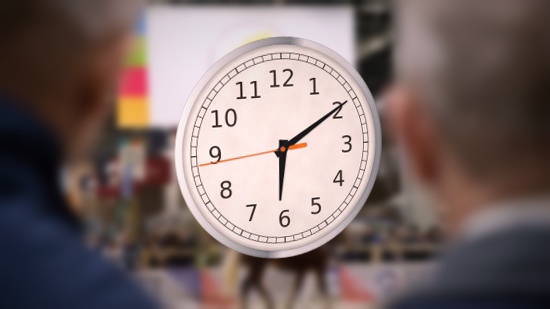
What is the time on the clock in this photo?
6:09:44
